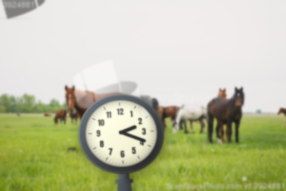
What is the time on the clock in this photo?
2:19
